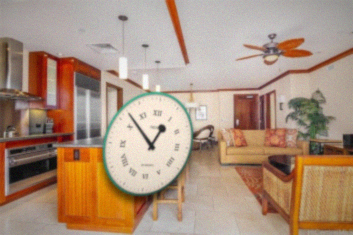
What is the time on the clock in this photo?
12:52
